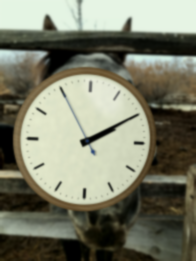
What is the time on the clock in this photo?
2:09:55
